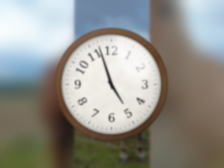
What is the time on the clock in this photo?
4:57
